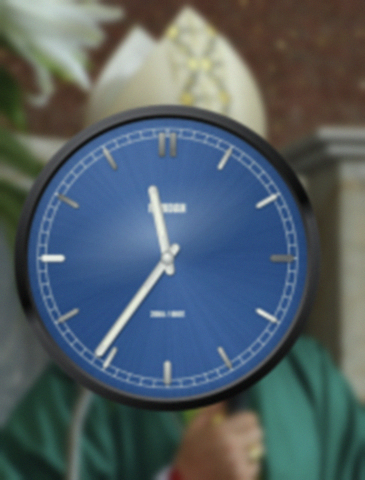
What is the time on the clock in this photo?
11:36
